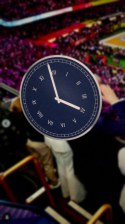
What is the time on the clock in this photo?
3:59
